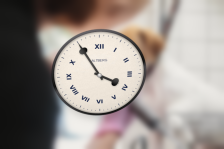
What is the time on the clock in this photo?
3:55
